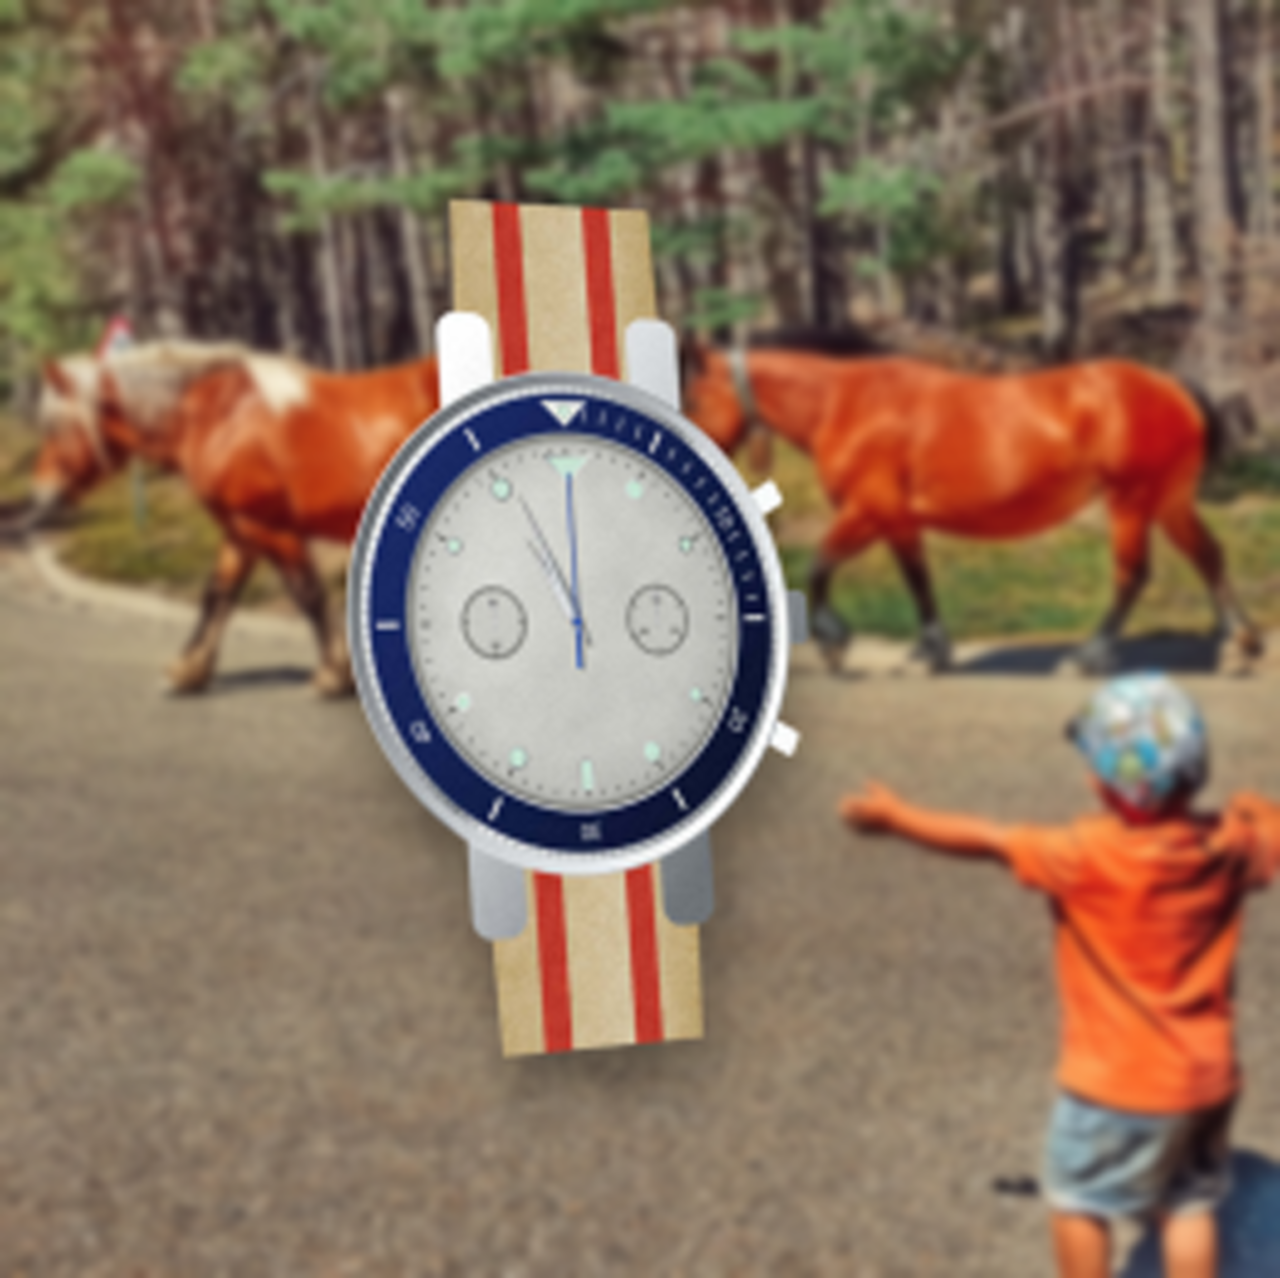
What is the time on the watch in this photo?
10:56
